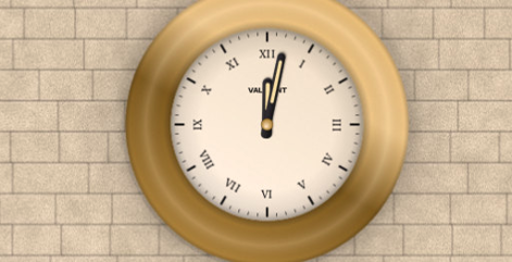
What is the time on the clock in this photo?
12:02
